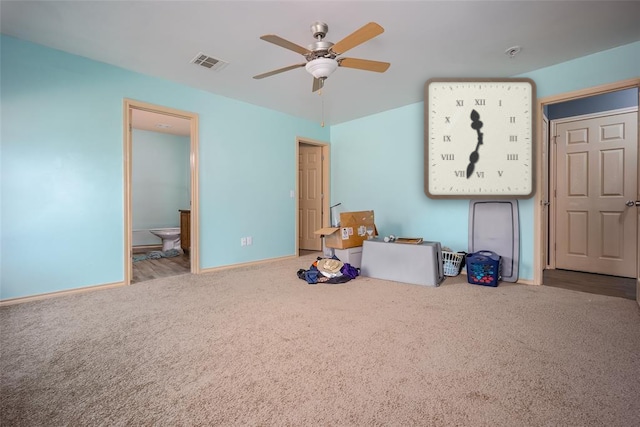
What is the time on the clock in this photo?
11:33
